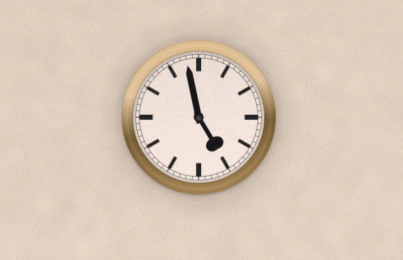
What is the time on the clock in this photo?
4:58
